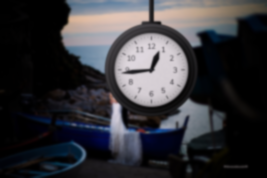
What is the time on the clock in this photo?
12:44
